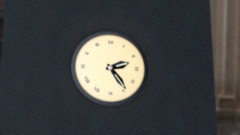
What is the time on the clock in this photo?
2:24
